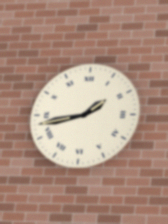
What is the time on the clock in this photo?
1:43
